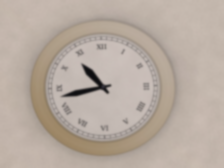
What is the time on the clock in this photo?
10:43
